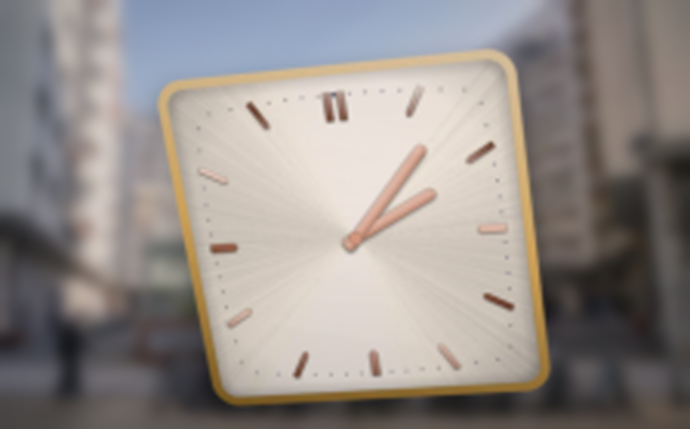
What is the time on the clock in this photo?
2:07
